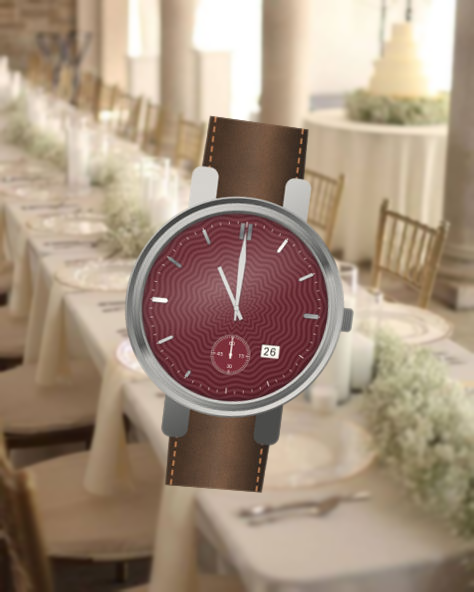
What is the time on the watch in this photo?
11:00
